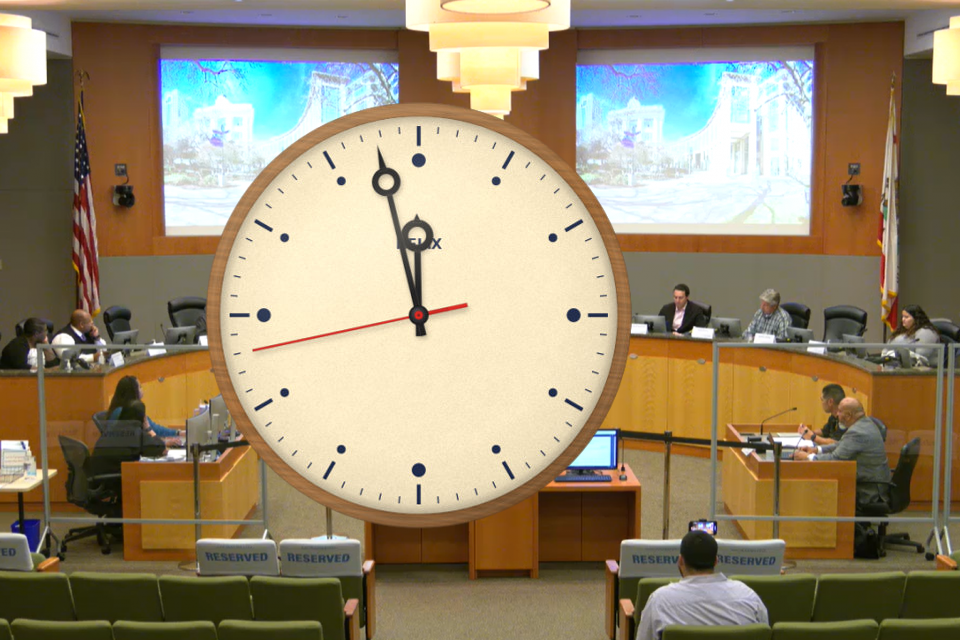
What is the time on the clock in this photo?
11:57:43
